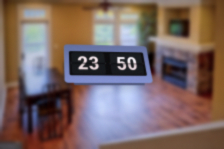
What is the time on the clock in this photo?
23:50
